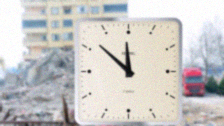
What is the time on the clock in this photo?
11:52
